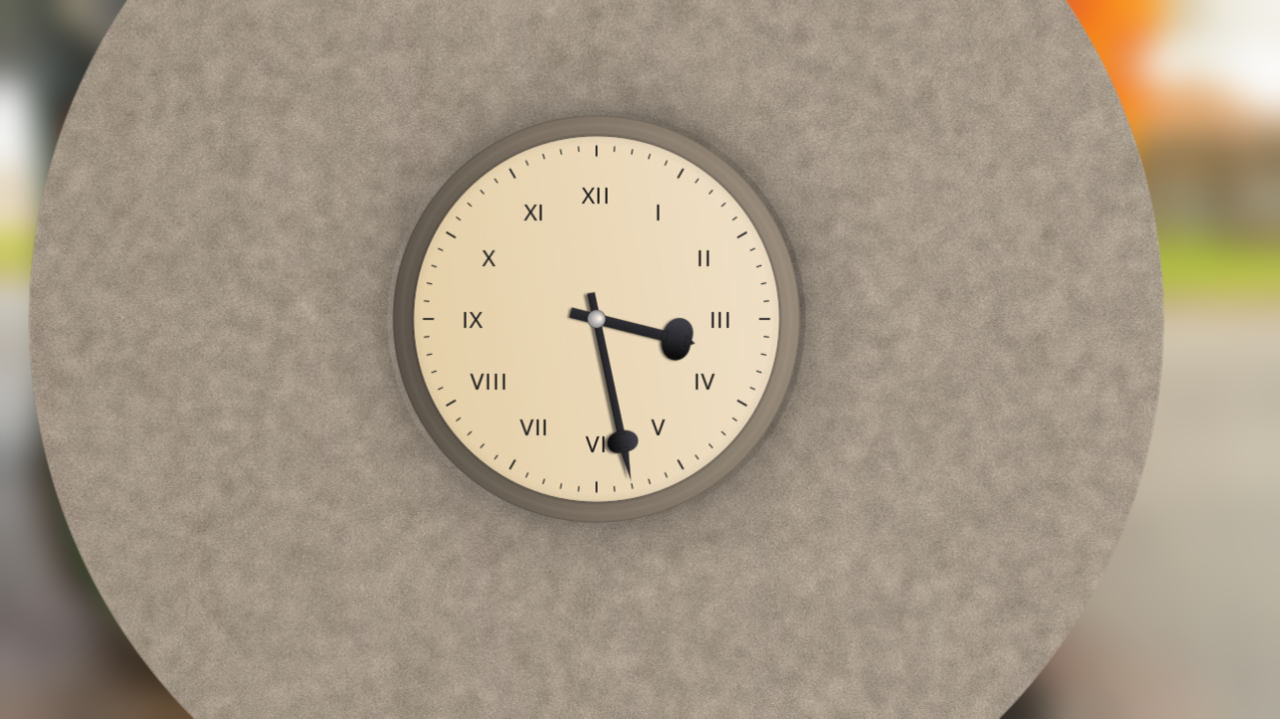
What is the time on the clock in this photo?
3:28
